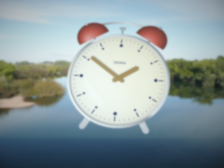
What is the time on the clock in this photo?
1:51
